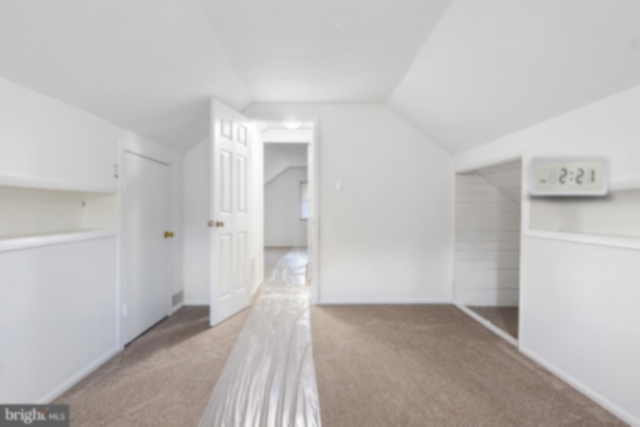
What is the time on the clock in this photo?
2:21
